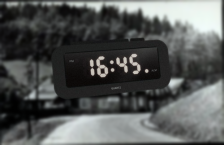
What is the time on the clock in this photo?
16:45
